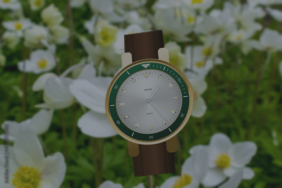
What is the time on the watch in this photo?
1:24
